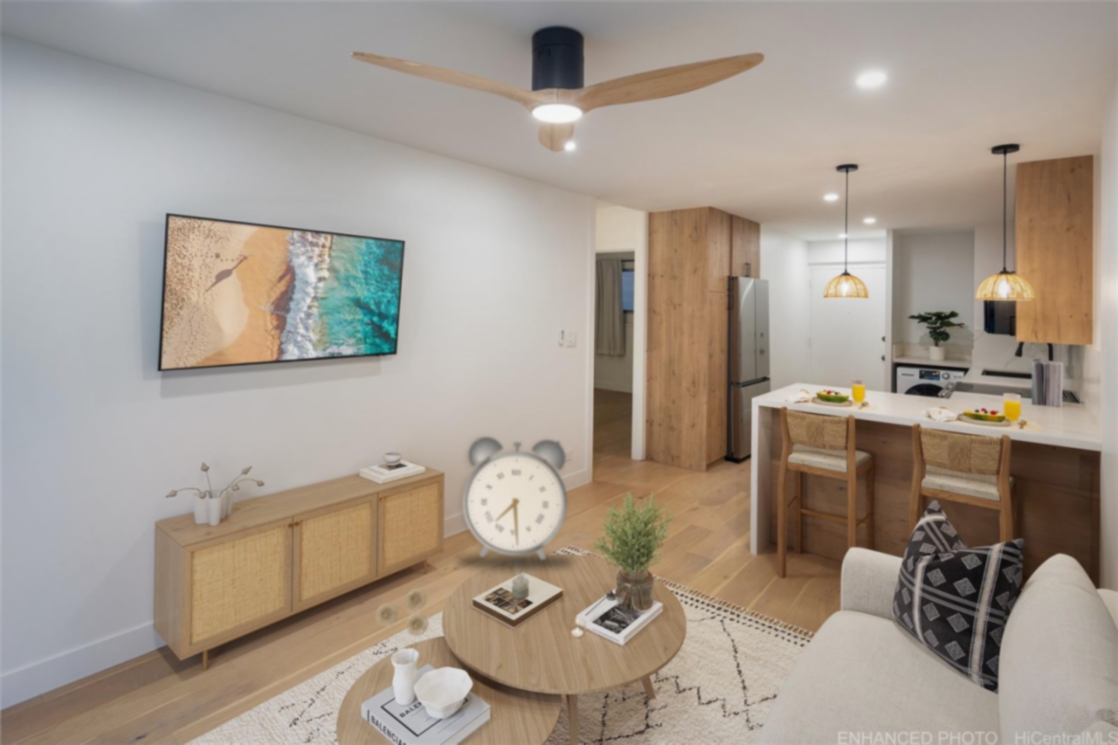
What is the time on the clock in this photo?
7:29
